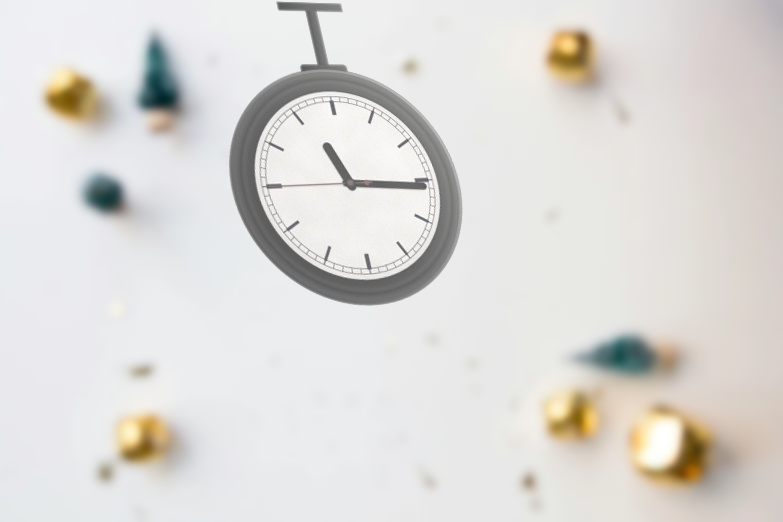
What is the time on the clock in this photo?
11:15:45
